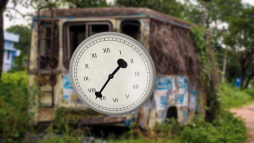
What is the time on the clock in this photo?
1:37
